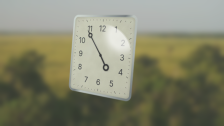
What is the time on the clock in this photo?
4:54
